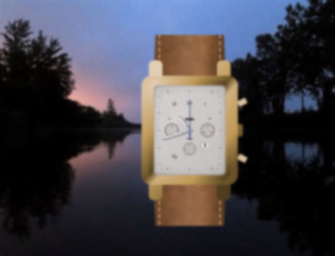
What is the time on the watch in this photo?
10:42
